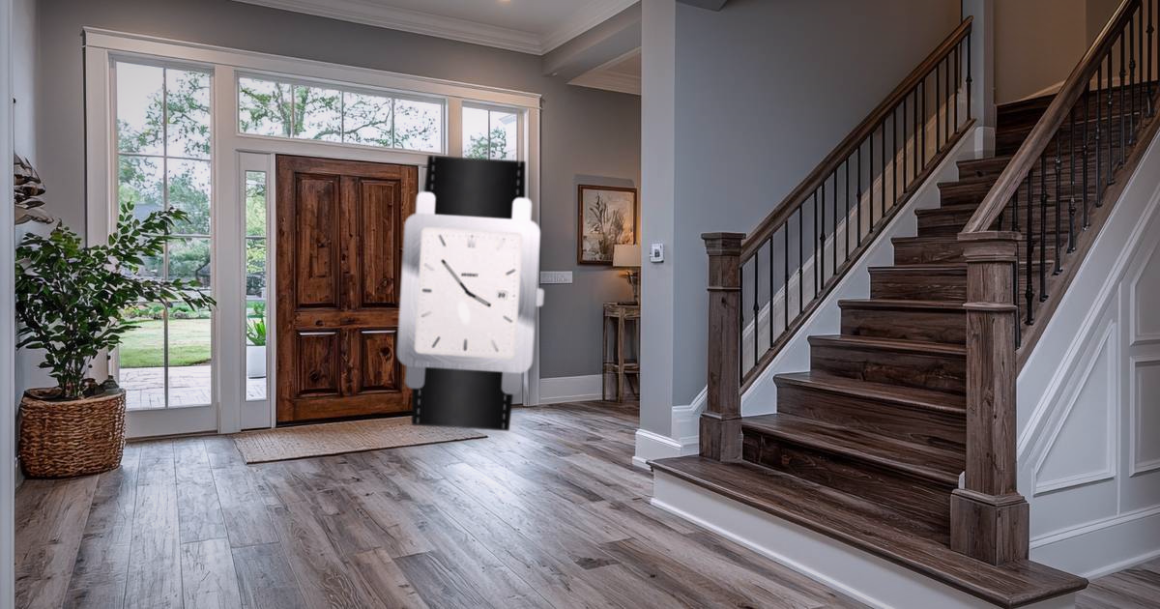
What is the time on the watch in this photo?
3:53
